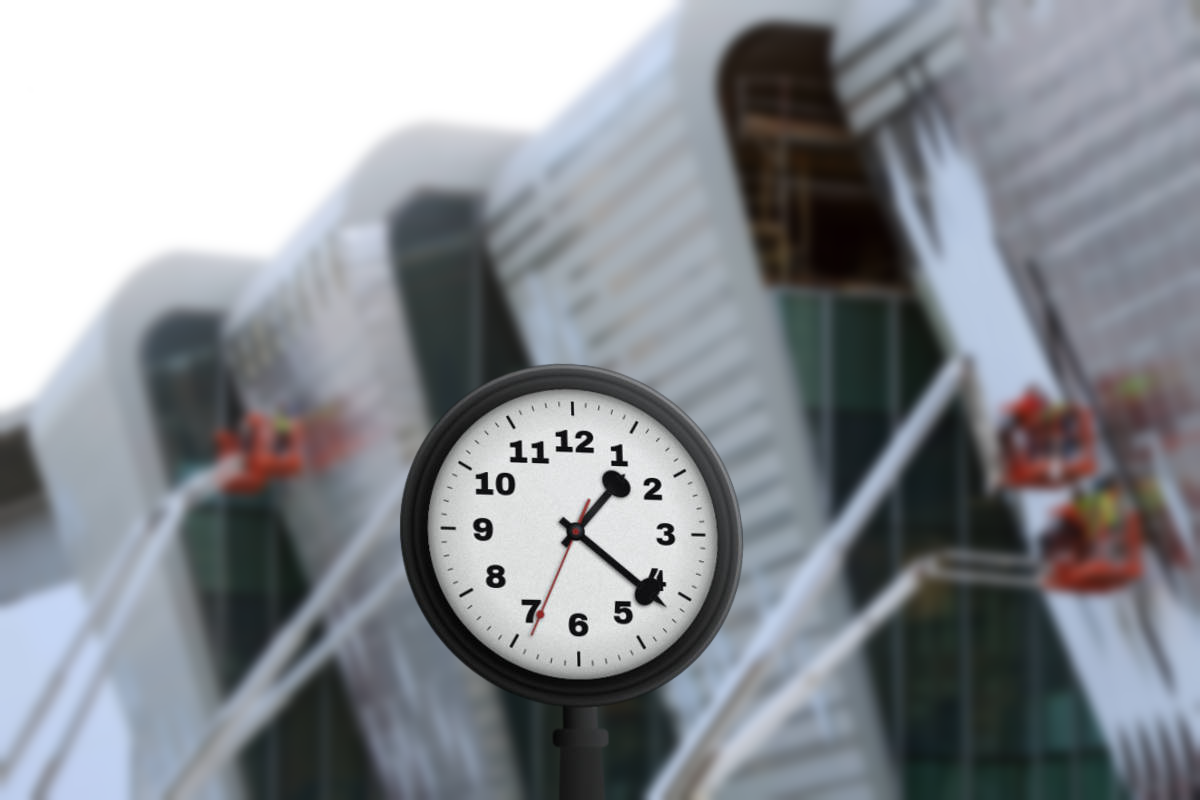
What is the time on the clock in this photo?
1:21:34
